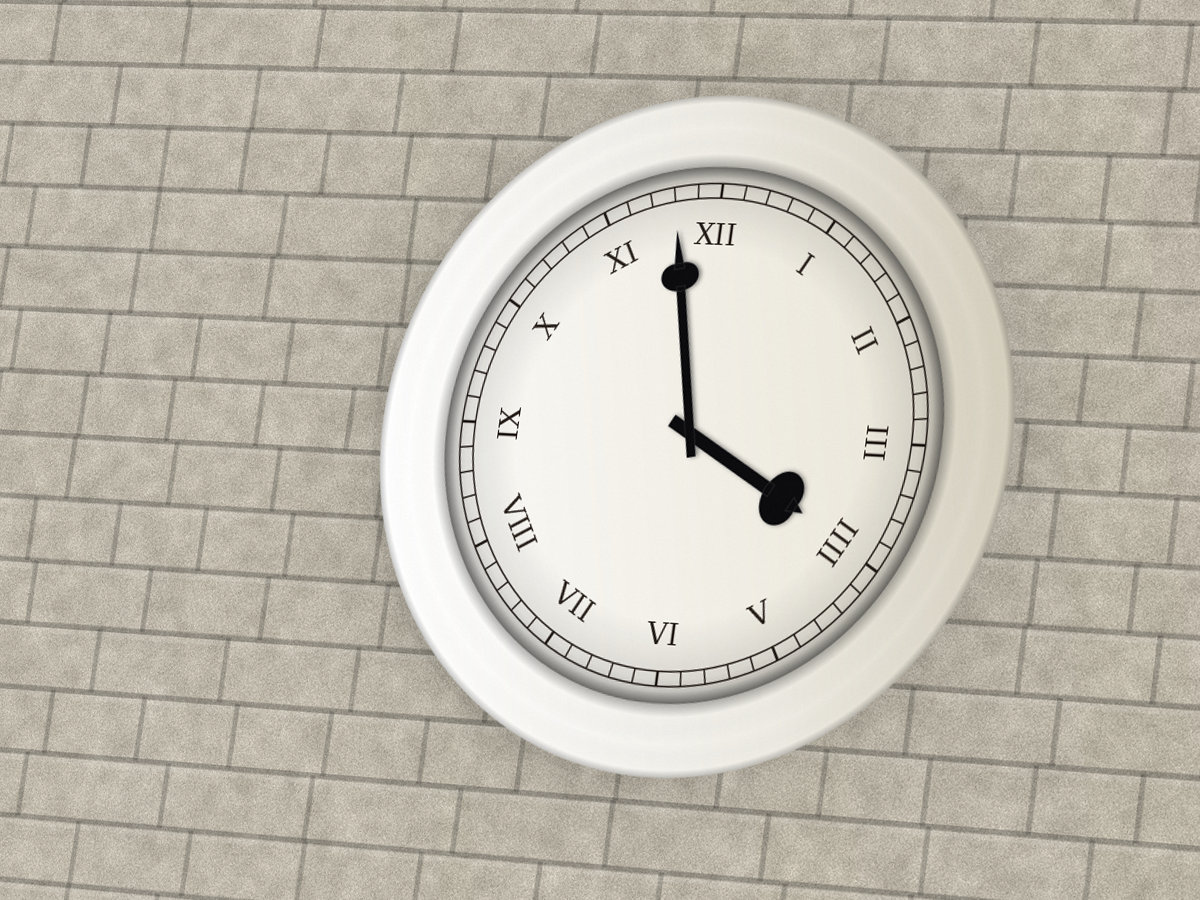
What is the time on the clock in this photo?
3:58
